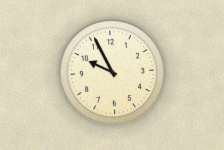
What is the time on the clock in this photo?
9:56
